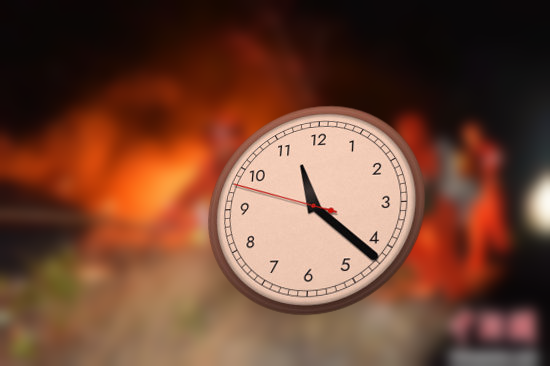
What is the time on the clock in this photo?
11:21:48
